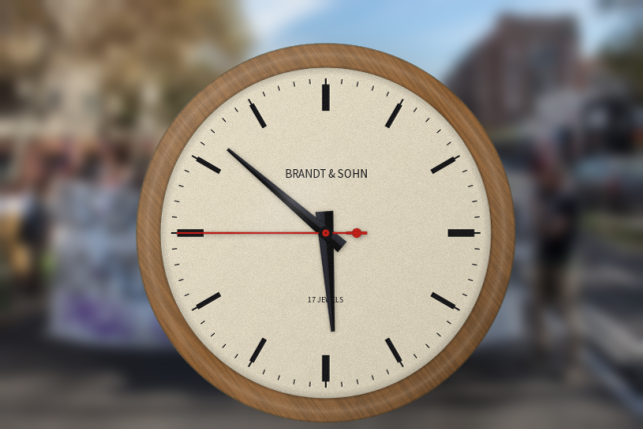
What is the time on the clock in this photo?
5:51:45
